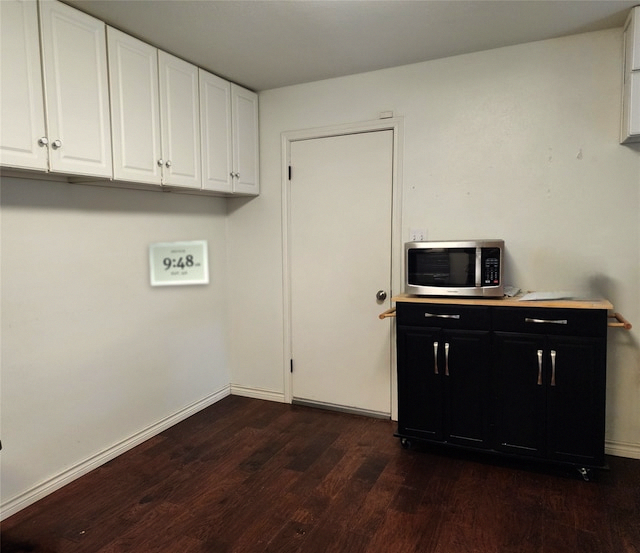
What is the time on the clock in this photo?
9:48
